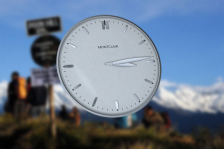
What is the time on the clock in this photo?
3:14
